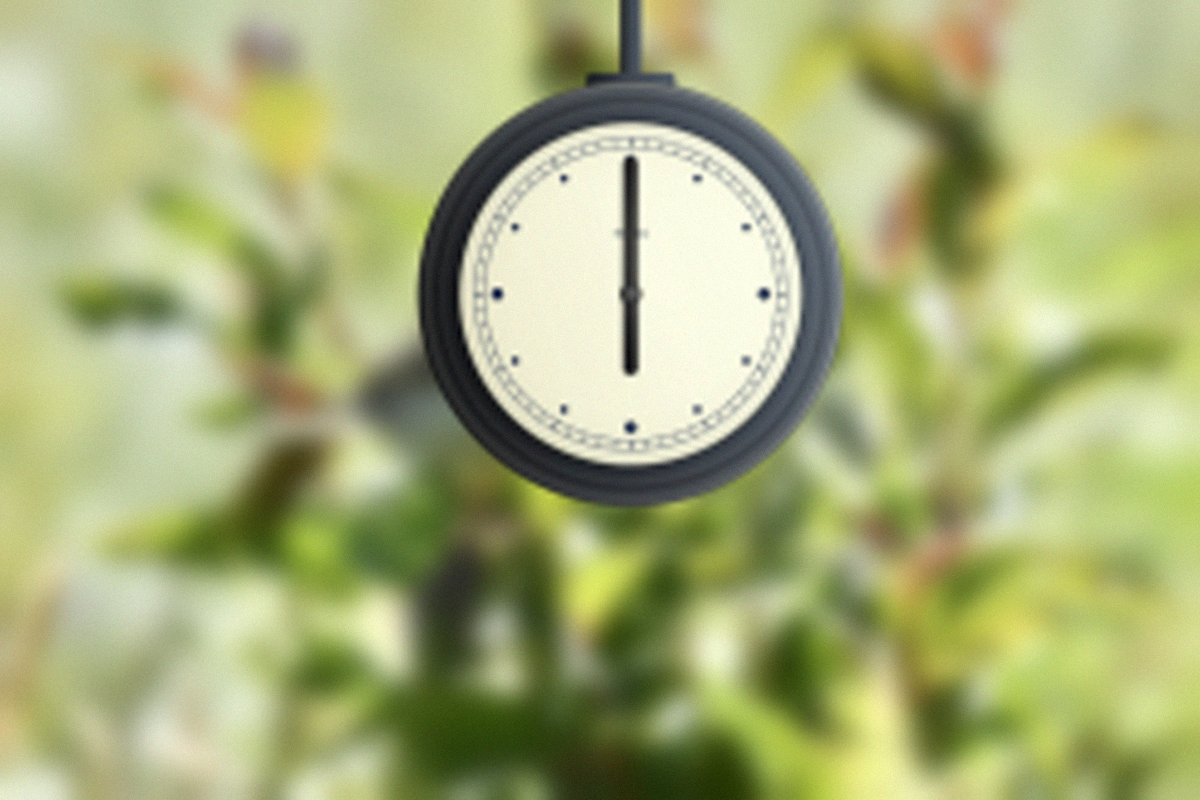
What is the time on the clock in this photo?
6:00
